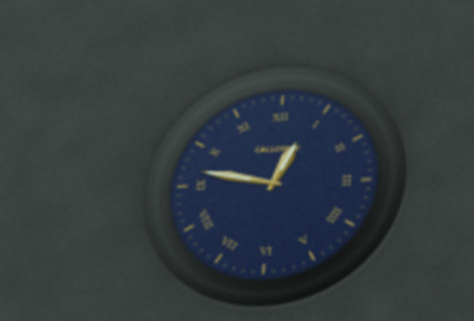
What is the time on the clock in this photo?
12:47
